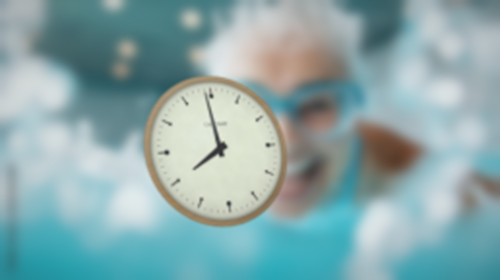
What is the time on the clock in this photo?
7:59
